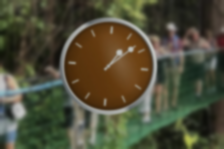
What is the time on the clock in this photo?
1:08
